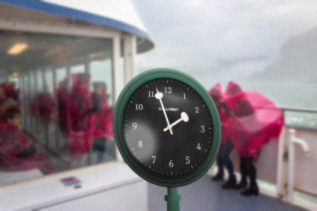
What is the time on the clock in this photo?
1:57
